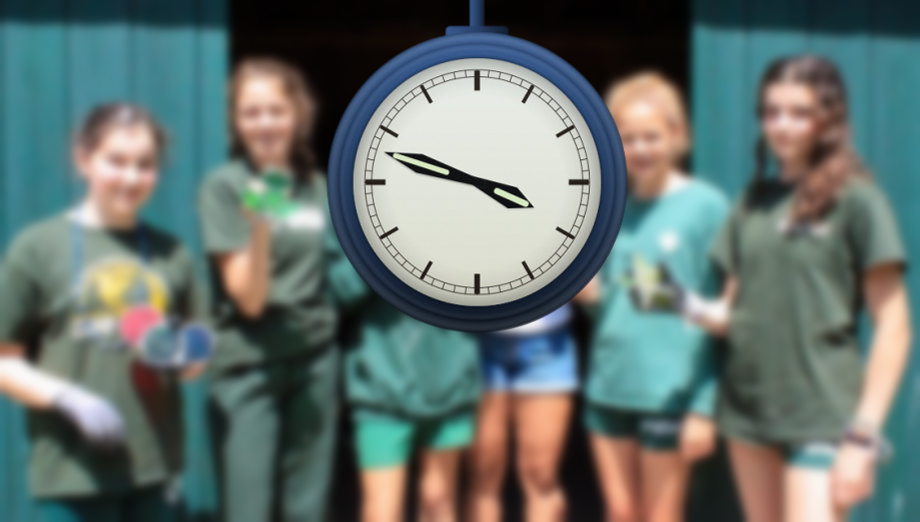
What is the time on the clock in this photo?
3:48
